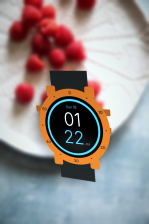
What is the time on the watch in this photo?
1:22
